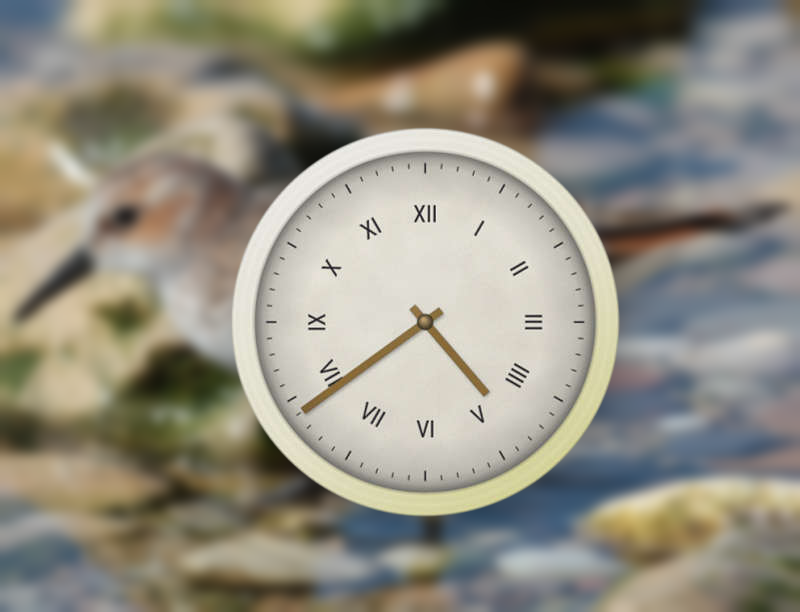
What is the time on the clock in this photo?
4:39
